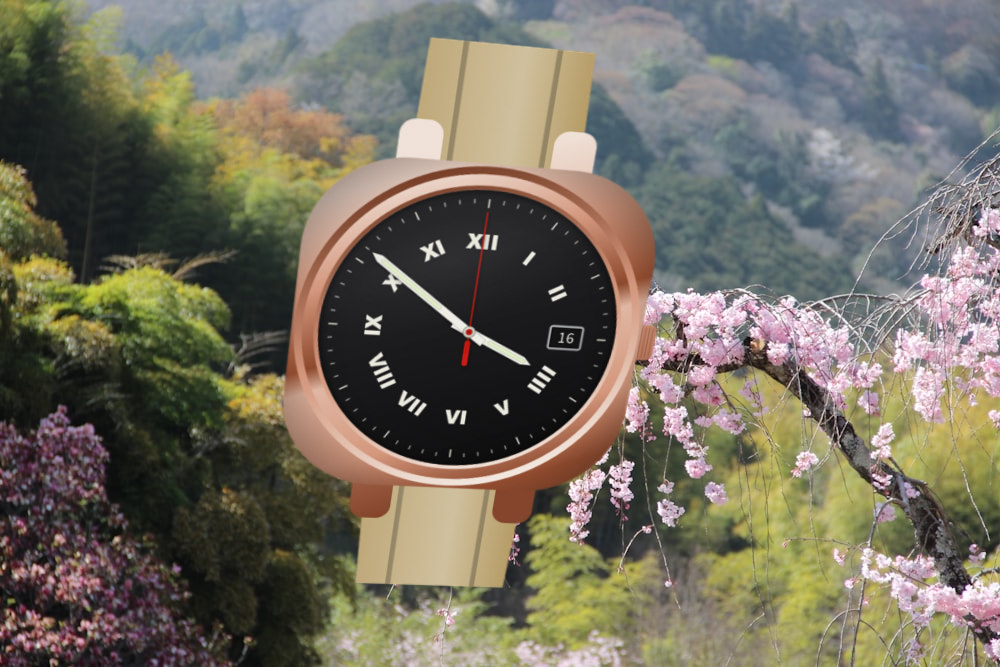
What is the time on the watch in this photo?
3:51:00
